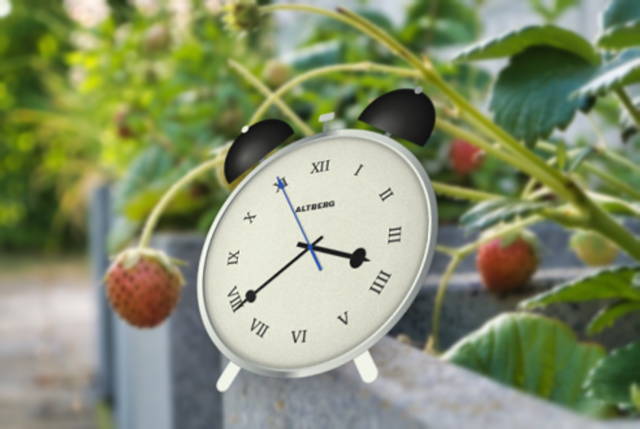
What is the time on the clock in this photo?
3:38:55
